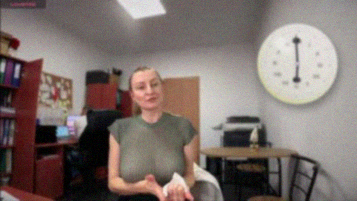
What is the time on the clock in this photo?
5:59
